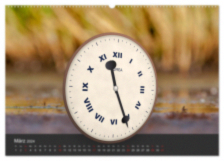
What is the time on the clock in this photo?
11:26
